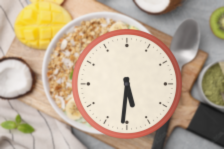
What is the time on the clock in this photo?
5:31
